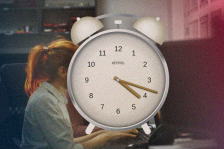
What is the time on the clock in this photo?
4:18
